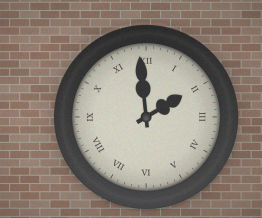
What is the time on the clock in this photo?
1:59
